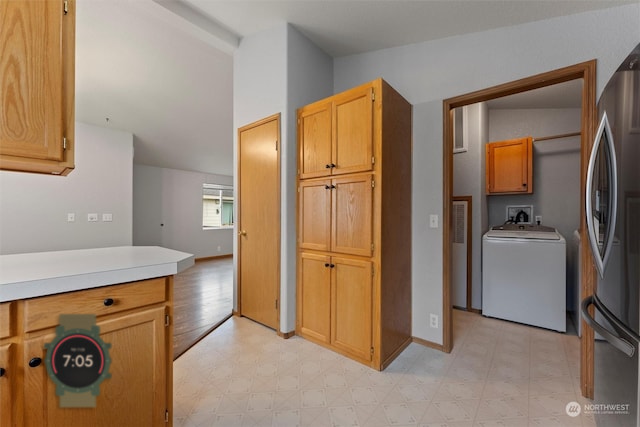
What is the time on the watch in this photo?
7:05
